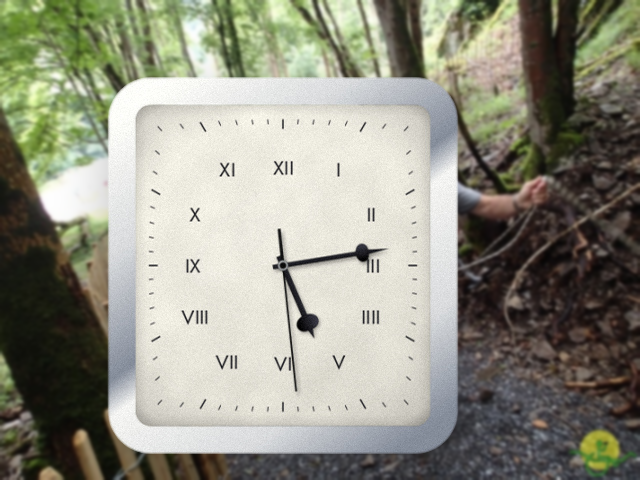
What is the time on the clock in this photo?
5:13:29
